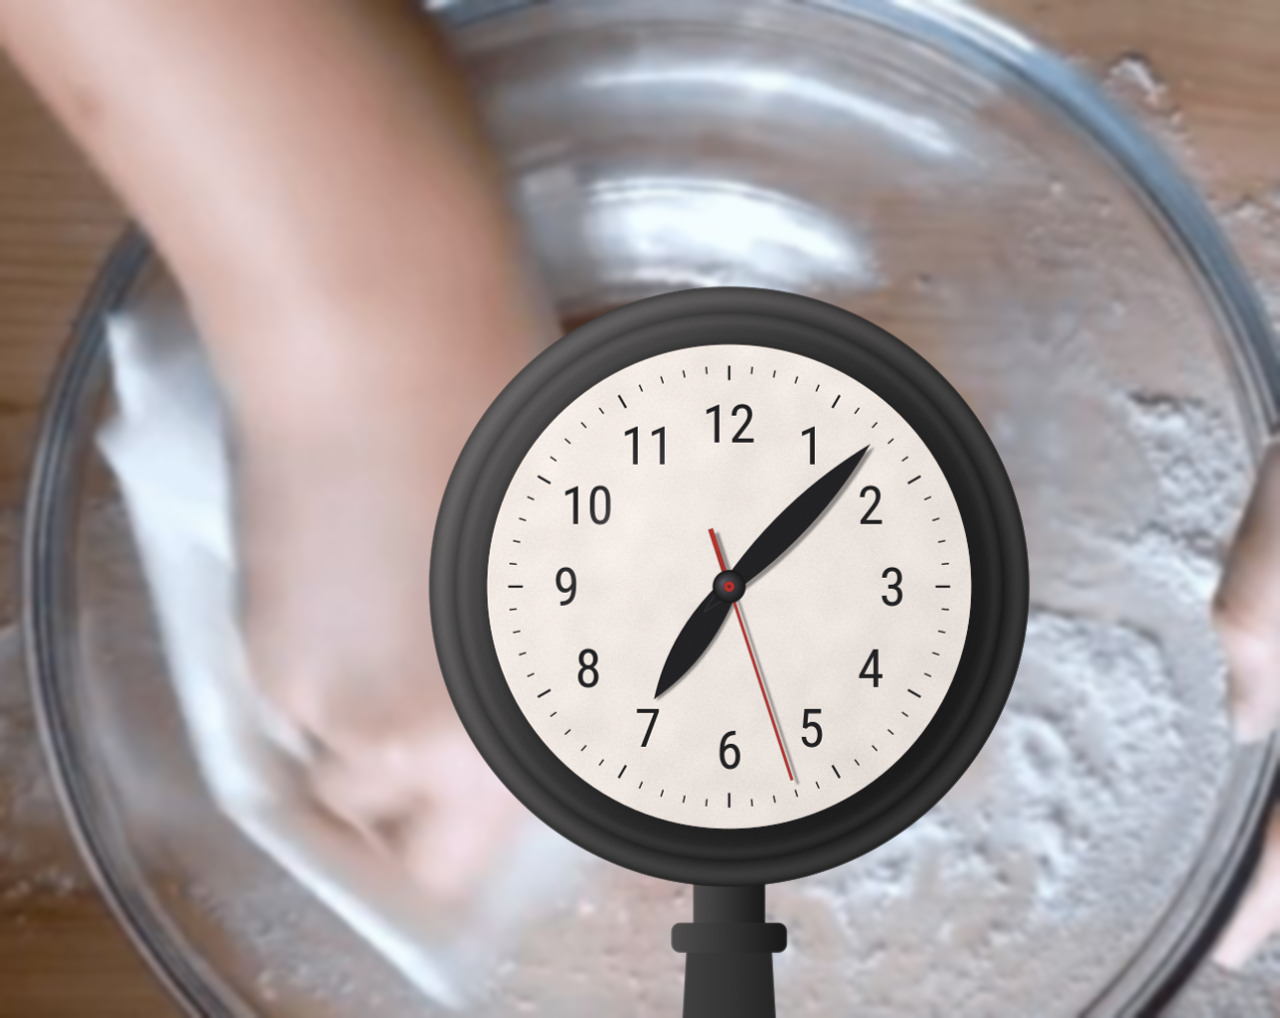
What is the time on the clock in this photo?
7:07:27
